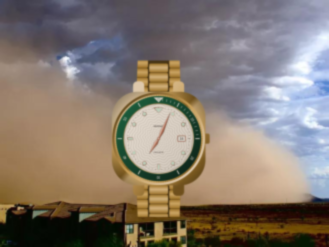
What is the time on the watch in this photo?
7:04
